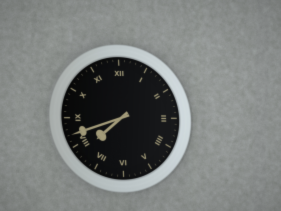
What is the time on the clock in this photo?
7:42
